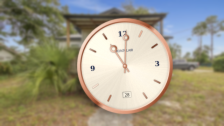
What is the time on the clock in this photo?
11:01
